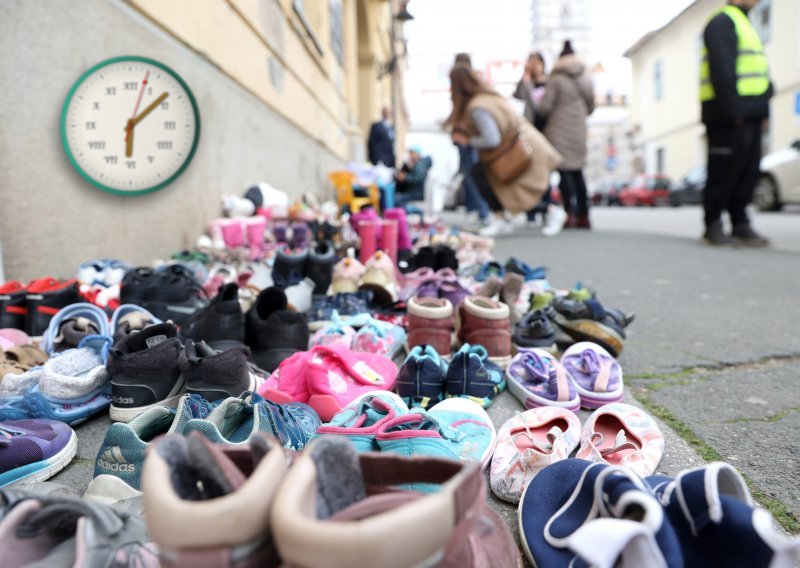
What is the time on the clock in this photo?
6:08:03
